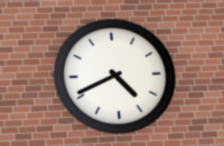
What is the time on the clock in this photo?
4:41
